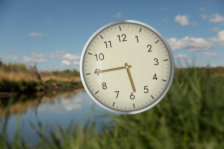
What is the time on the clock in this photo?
5:45
